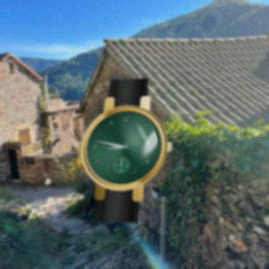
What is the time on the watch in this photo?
8:47
